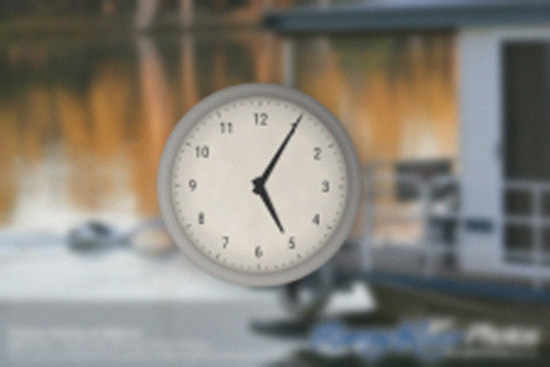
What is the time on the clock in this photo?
5:05
